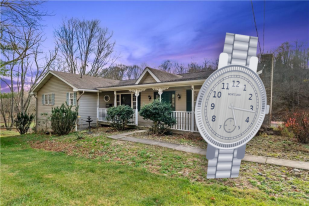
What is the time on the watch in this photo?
5:16
